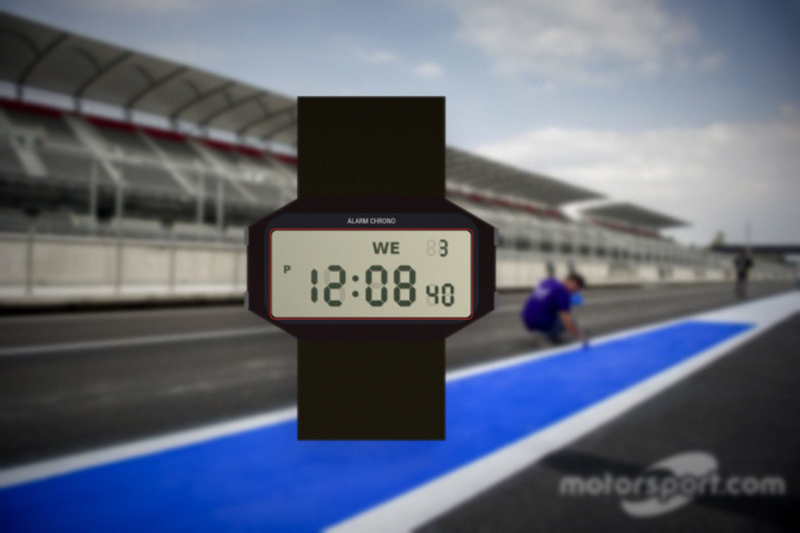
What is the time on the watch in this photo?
12:08:40
